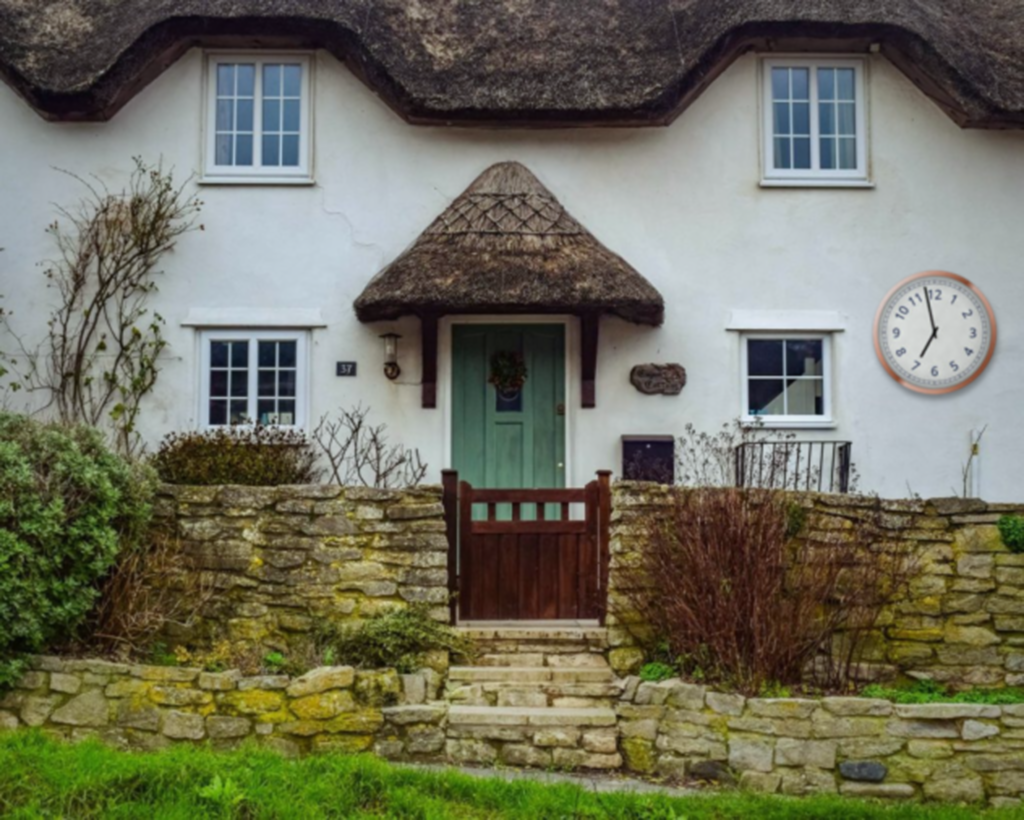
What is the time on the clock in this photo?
6:58
